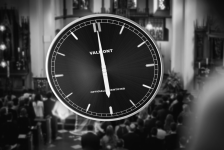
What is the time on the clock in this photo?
6:00
